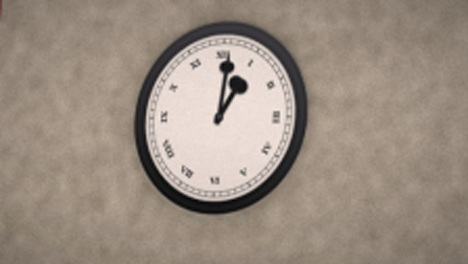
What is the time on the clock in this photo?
1:01
